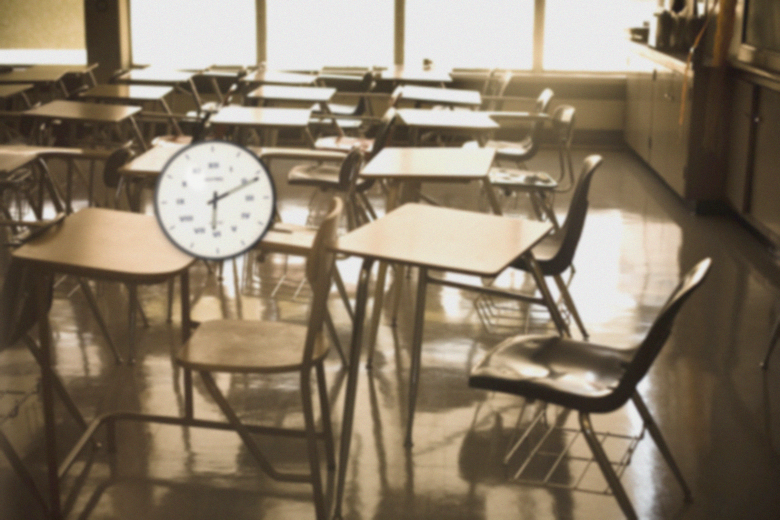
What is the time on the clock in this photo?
6:11
